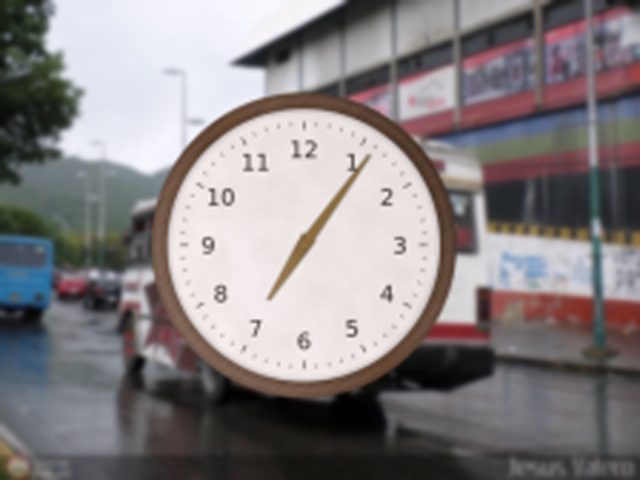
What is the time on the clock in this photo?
7:06
